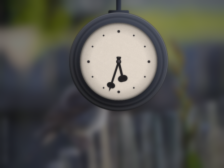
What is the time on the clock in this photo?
5:33
